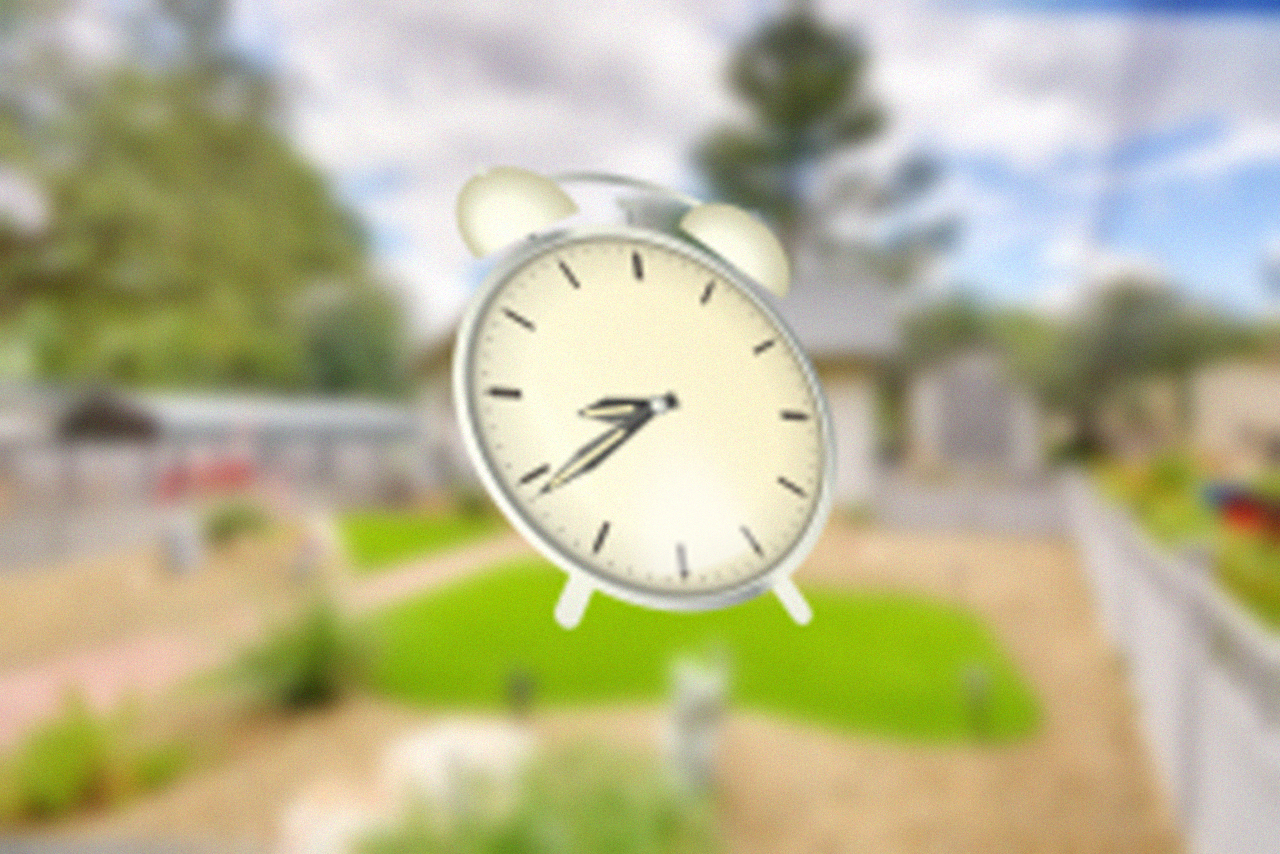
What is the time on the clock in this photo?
8:39
